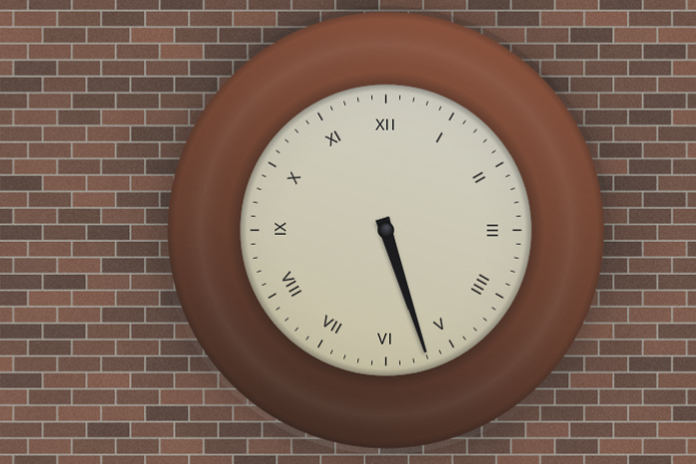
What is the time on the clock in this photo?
5:27
